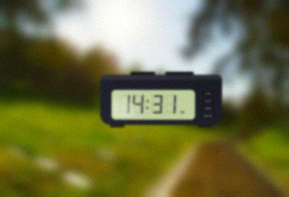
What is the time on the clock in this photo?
14:31
